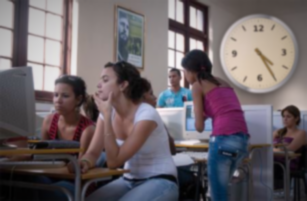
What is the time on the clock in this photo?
4:25
